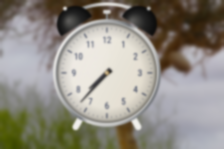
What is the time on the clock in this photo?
7:37
